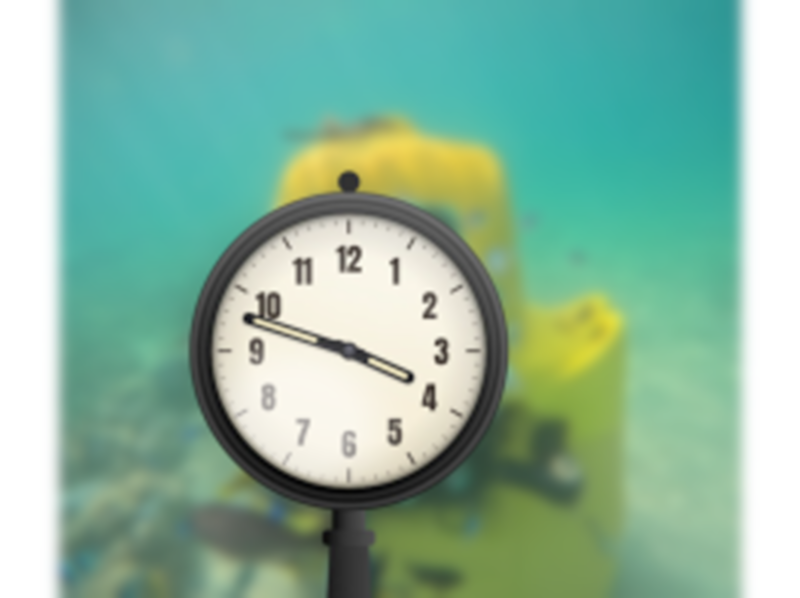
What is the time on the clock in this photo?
3:48
